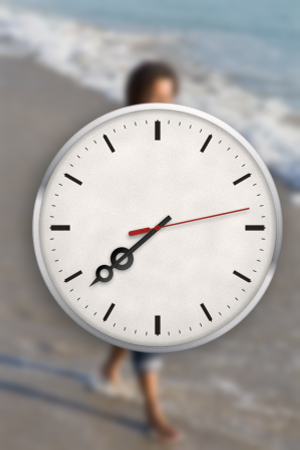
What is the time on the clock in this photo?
7:38:13
